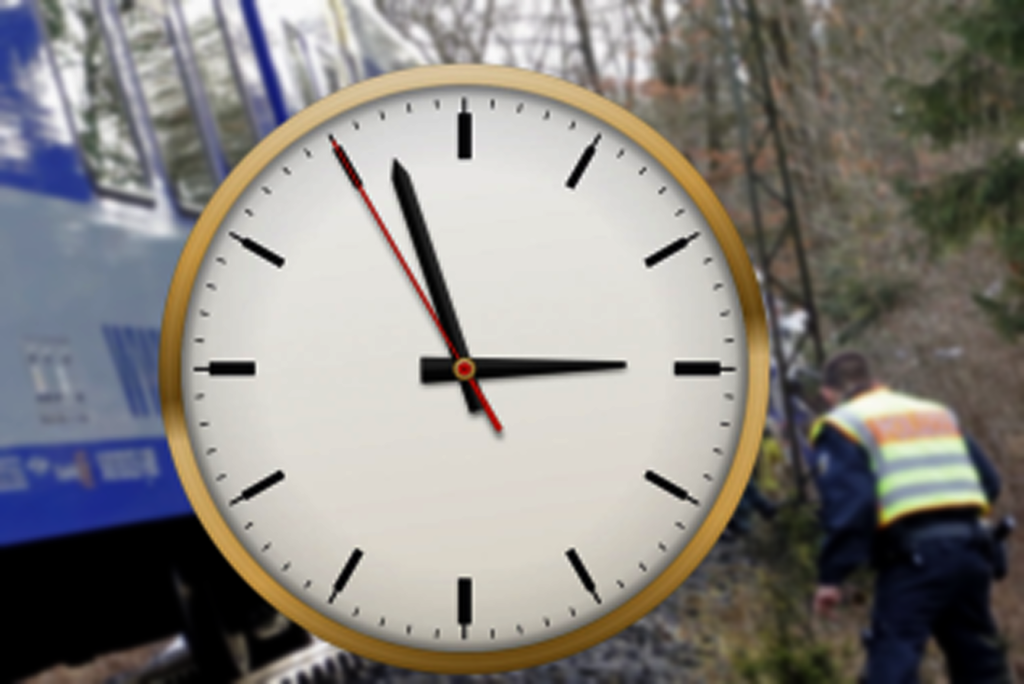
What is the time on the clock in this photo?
2:56:55
